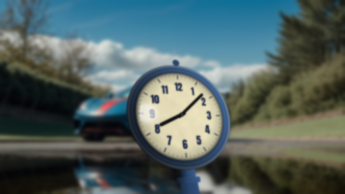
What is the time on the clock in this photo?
8:08
